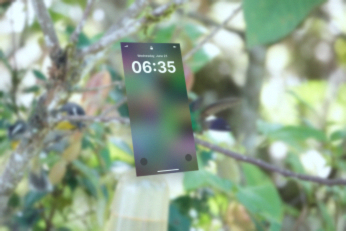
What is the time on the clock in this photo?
6:35
